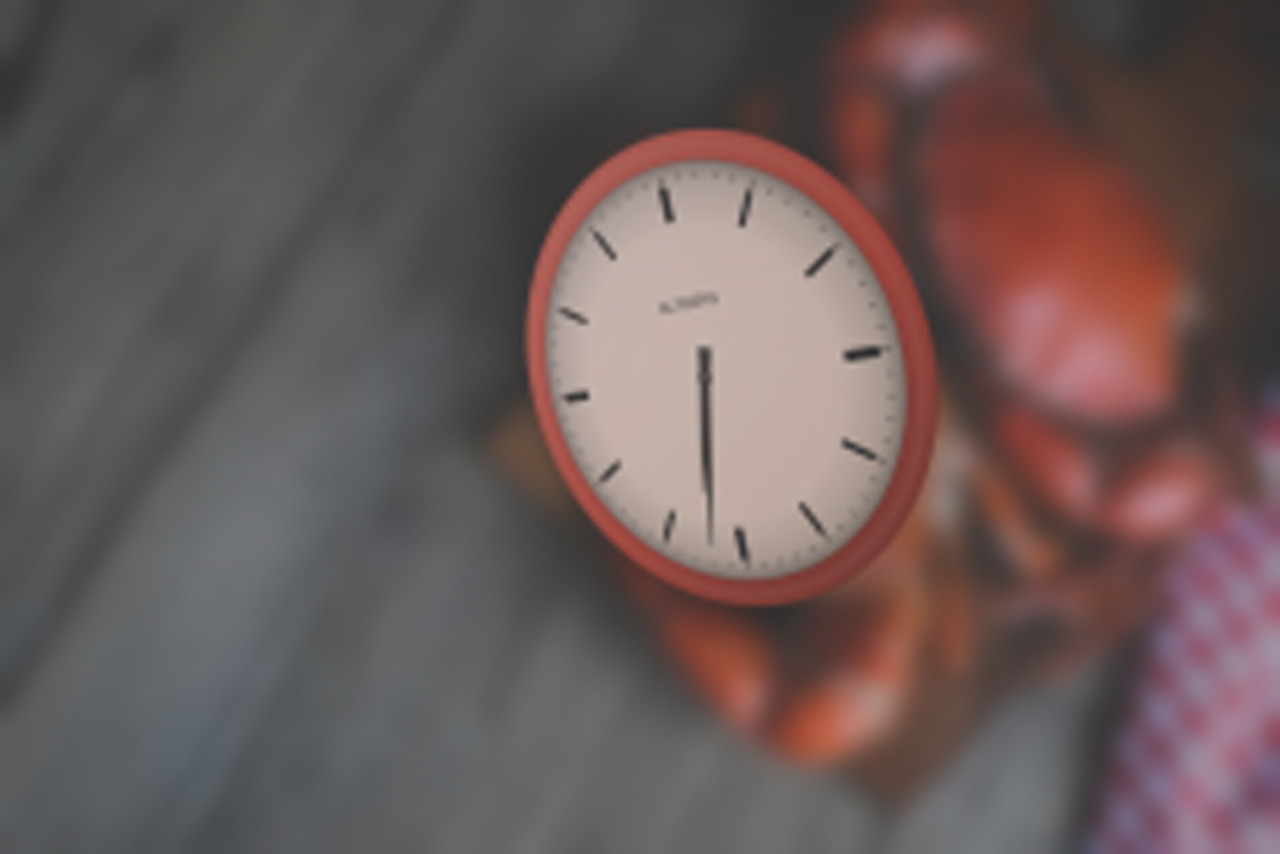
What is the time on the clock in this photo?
6:32
